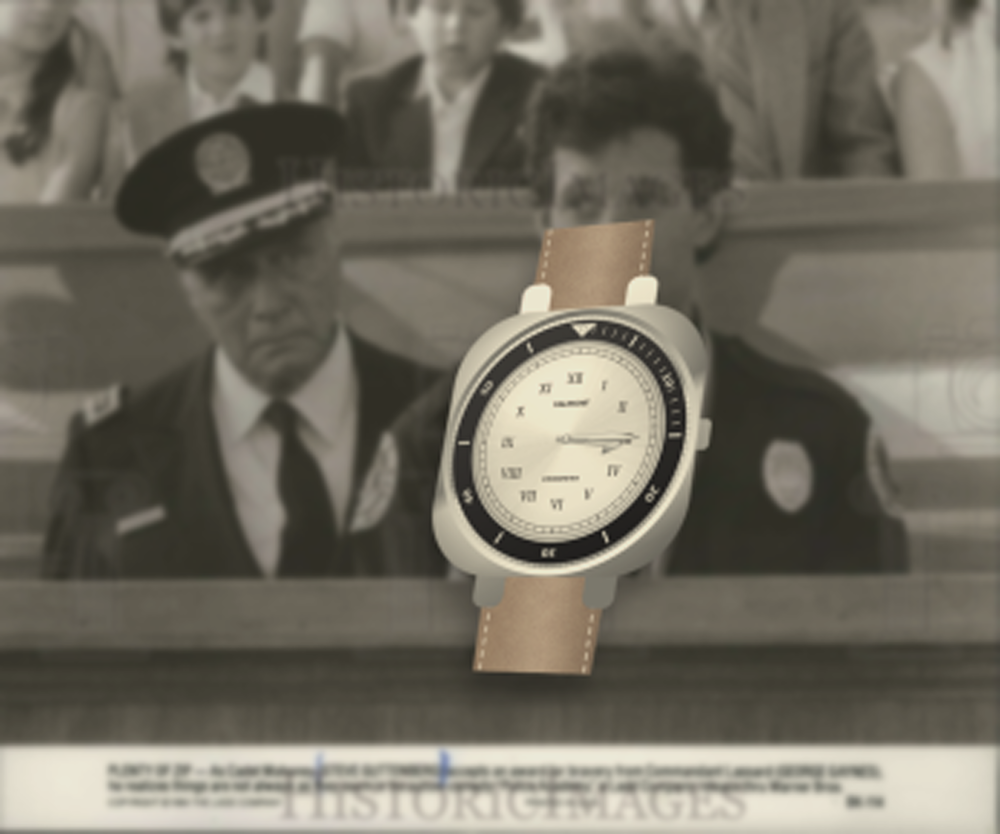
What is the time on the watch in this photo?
3:15
